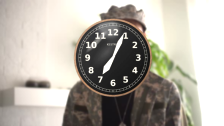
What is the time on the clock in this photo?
7:04
